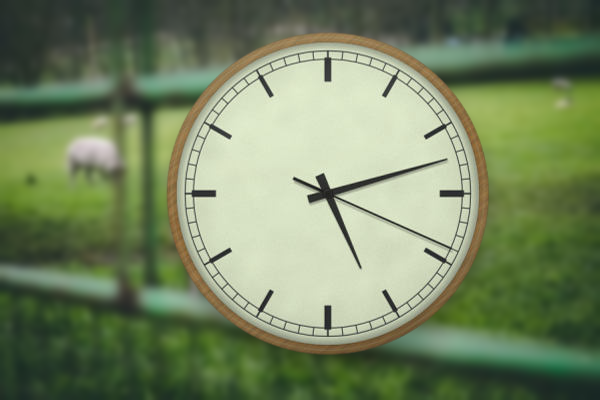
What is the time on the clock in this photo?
5:12:19
